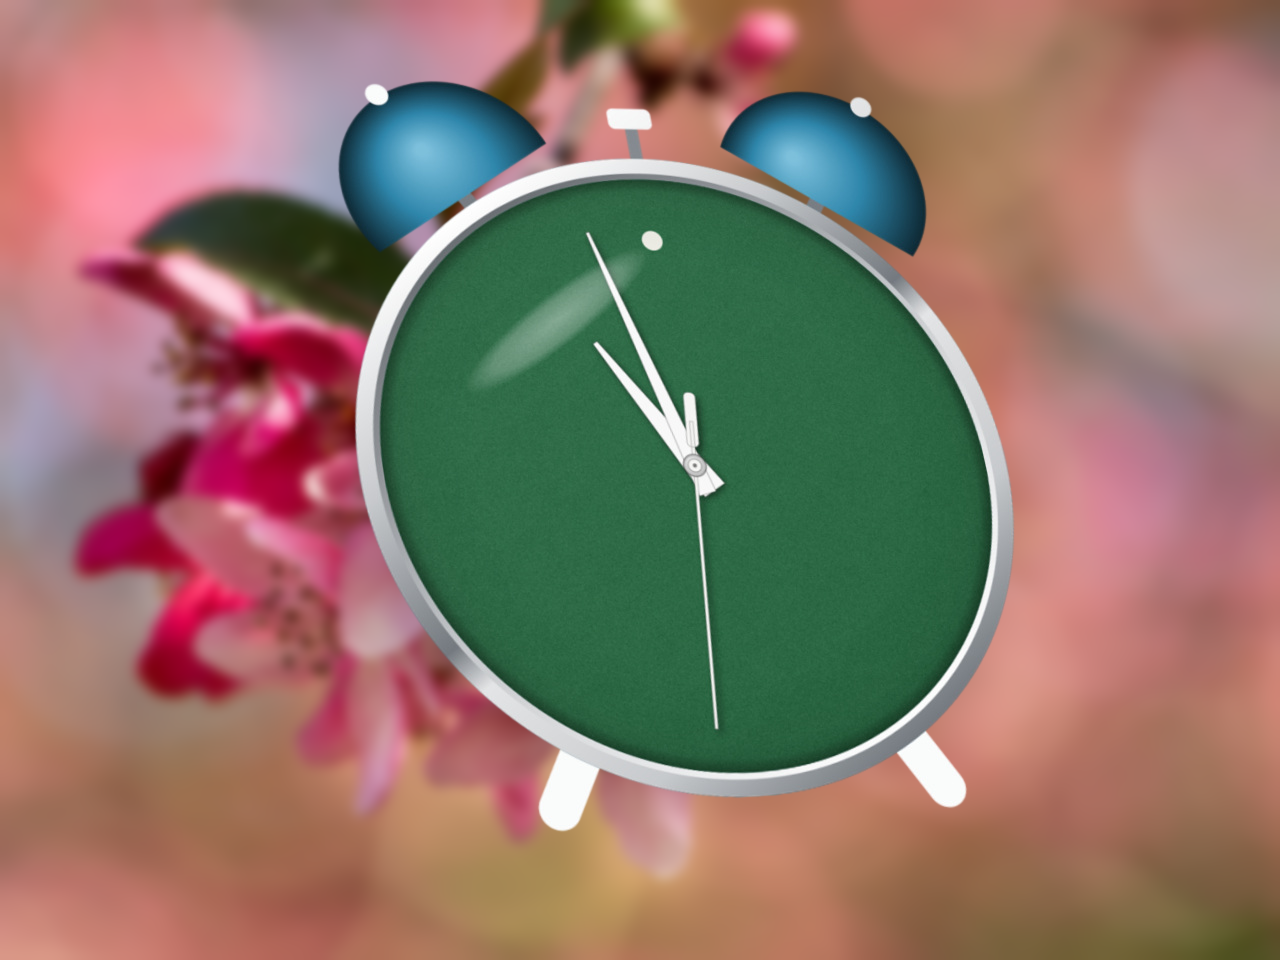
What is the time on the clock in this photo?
10:57:31
